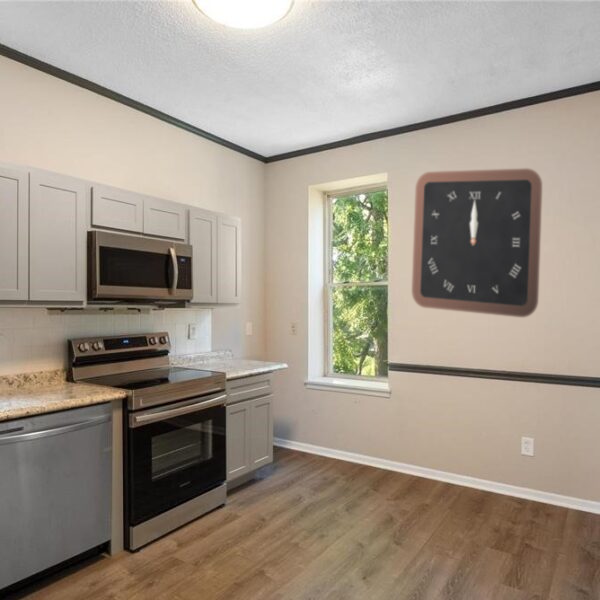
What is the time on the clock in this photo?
12:00
